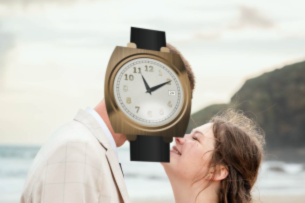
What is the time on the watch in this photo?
11:10
